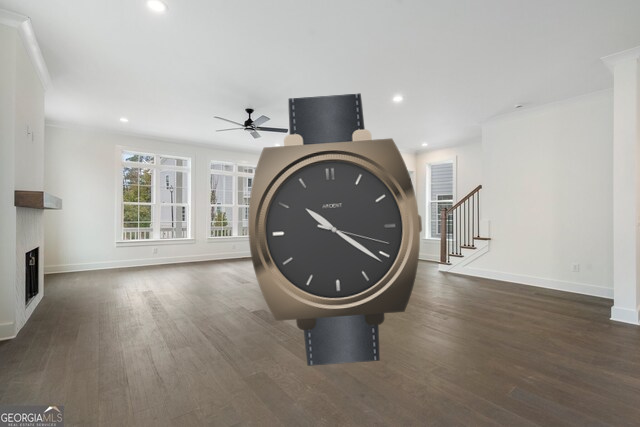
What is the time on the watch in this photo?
10:21:18
